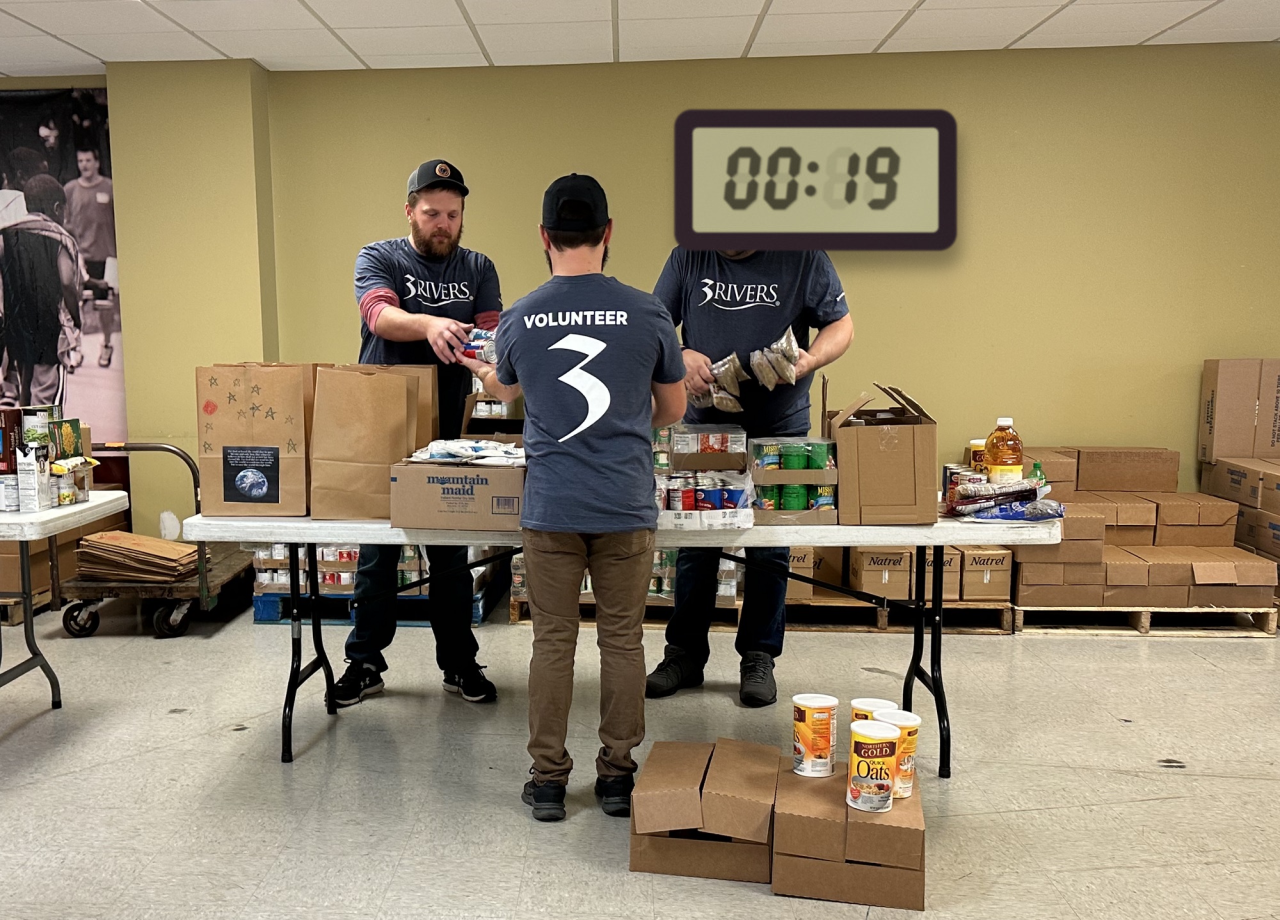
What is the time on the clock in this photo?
0:19
